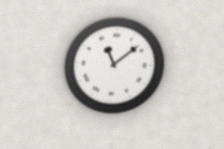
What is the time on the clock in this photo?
11:08
